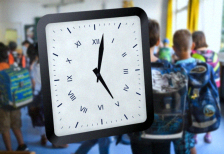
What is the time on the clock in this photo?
5:02
